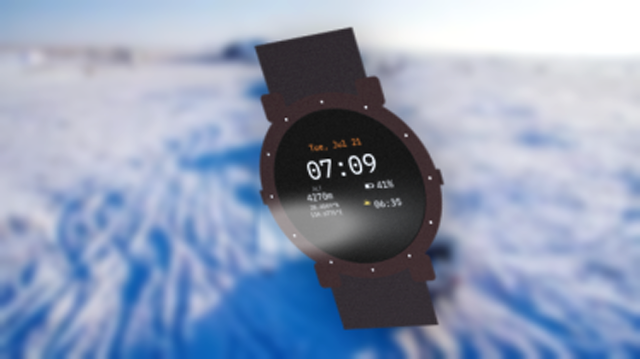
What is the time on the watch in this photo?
7:09
